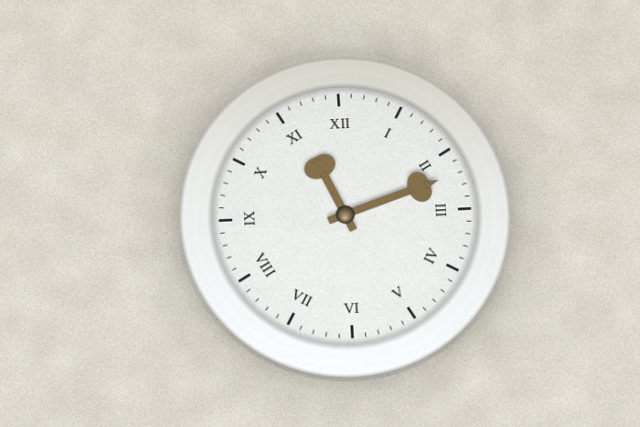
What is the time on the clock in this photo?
11:12
